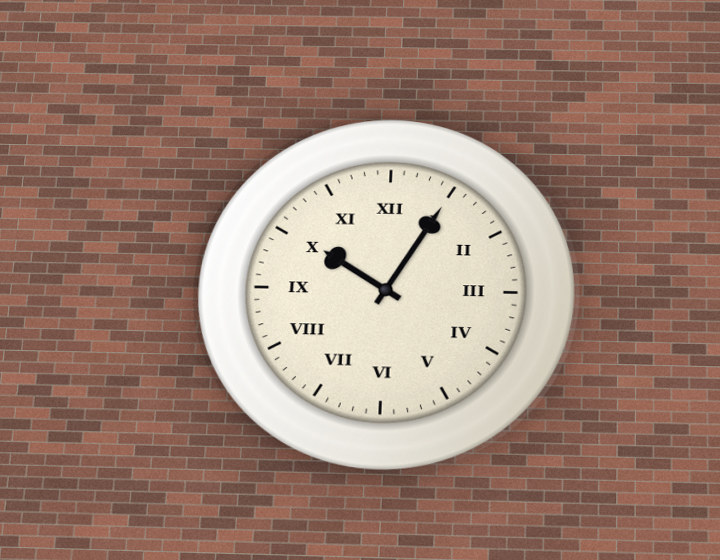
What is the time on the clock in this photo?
10:05
